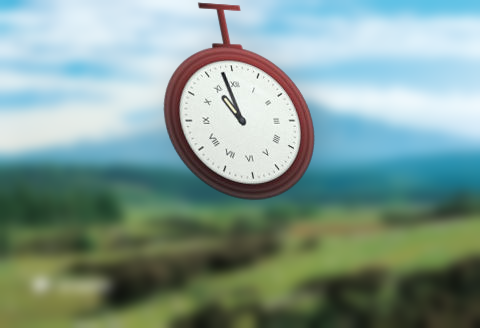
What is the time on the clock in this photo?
10:58
